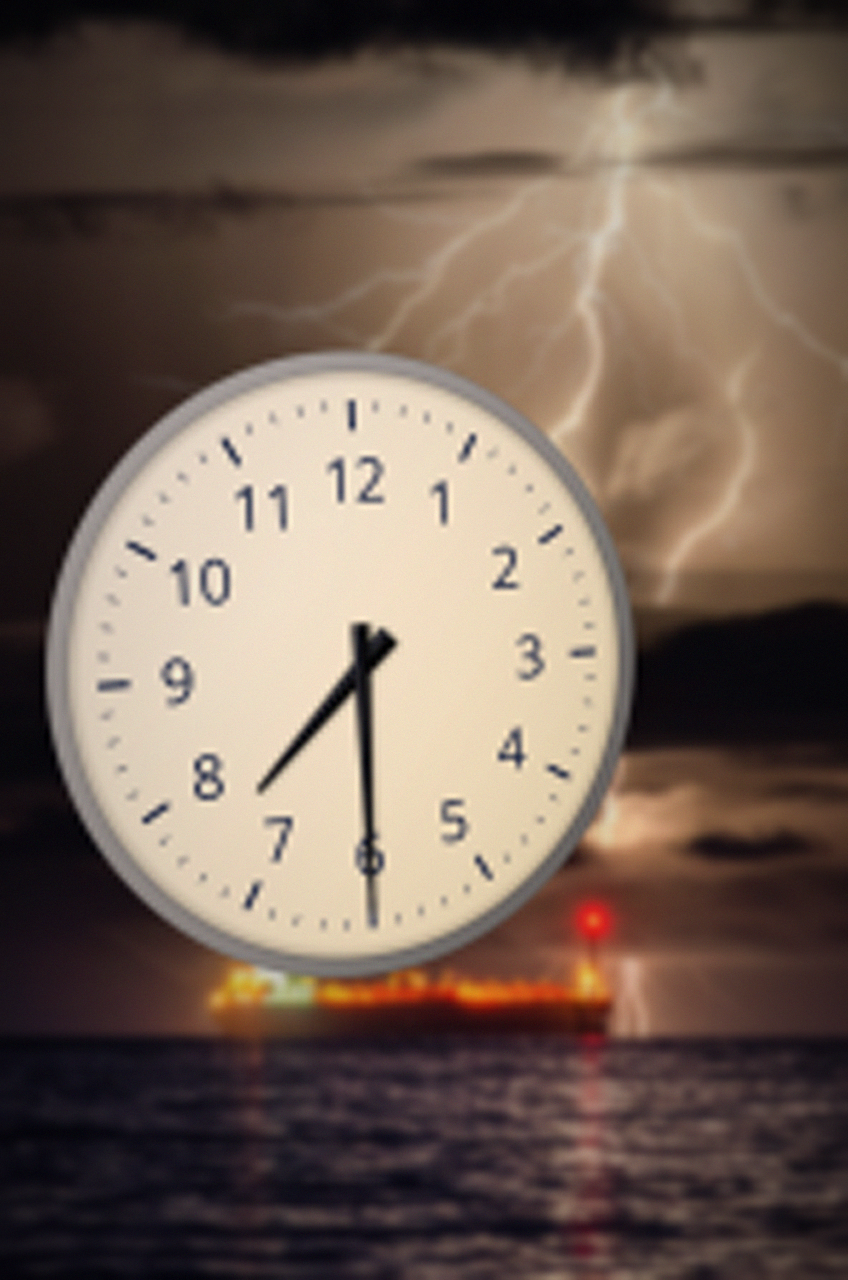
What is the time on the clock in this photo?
7:30
